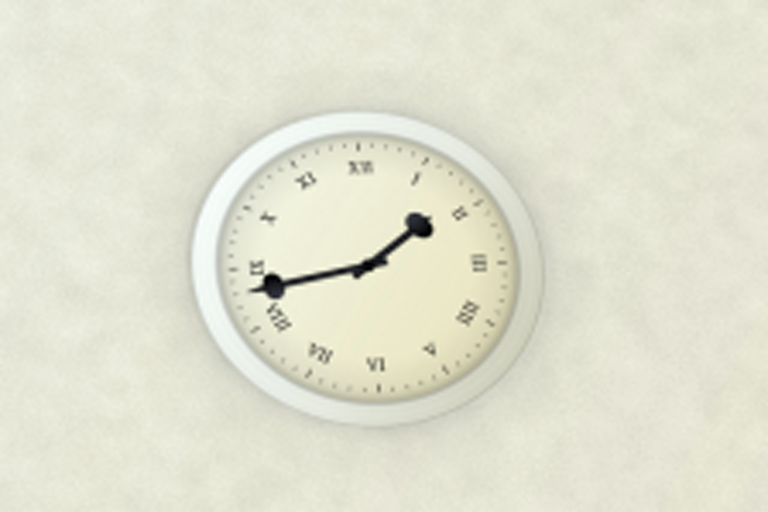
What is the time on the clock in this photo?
1:43
